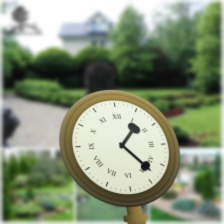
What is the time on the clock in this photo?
1:23
